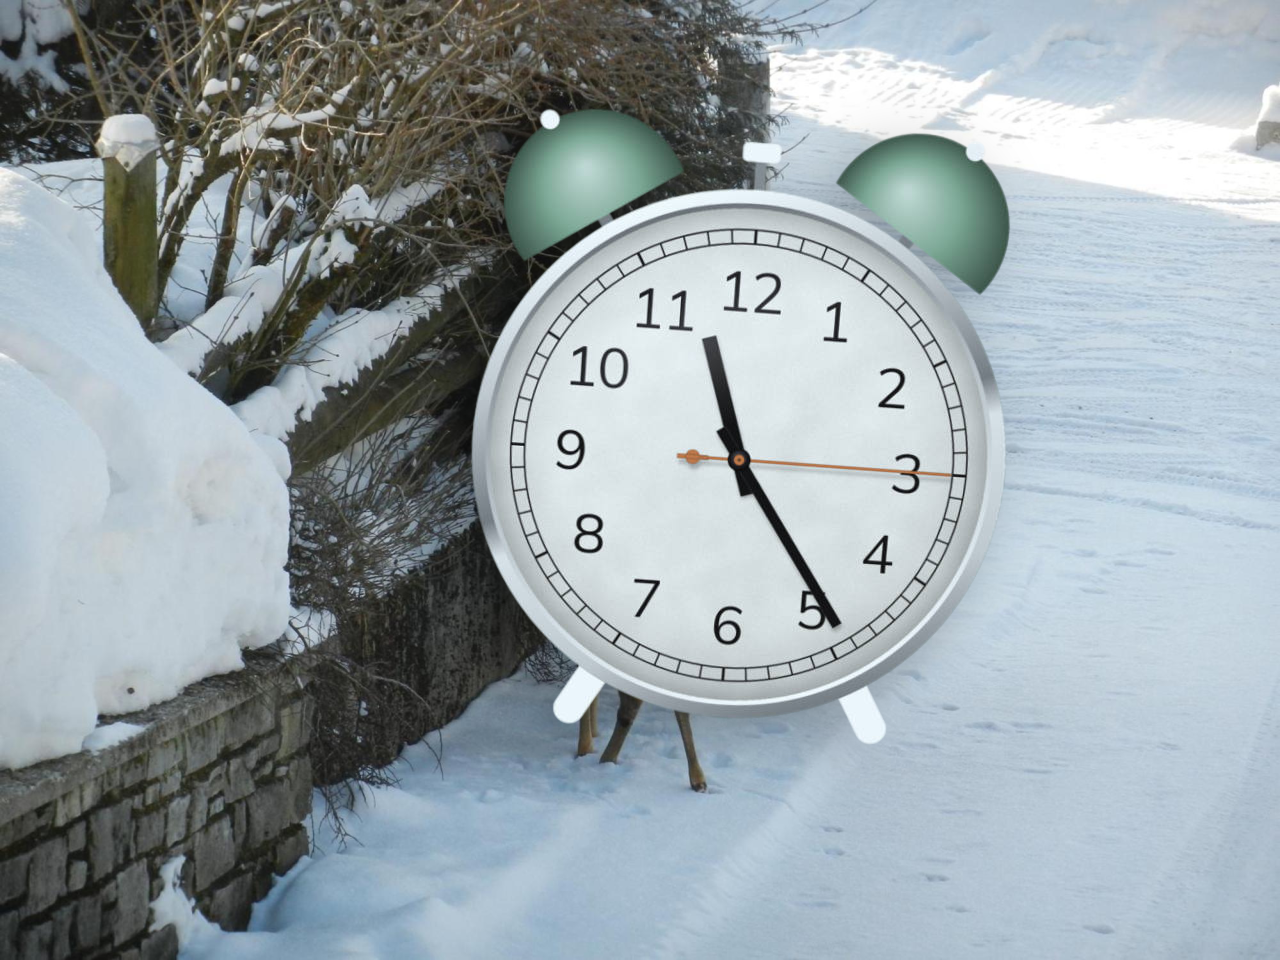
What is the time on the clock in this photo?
11:24:15
